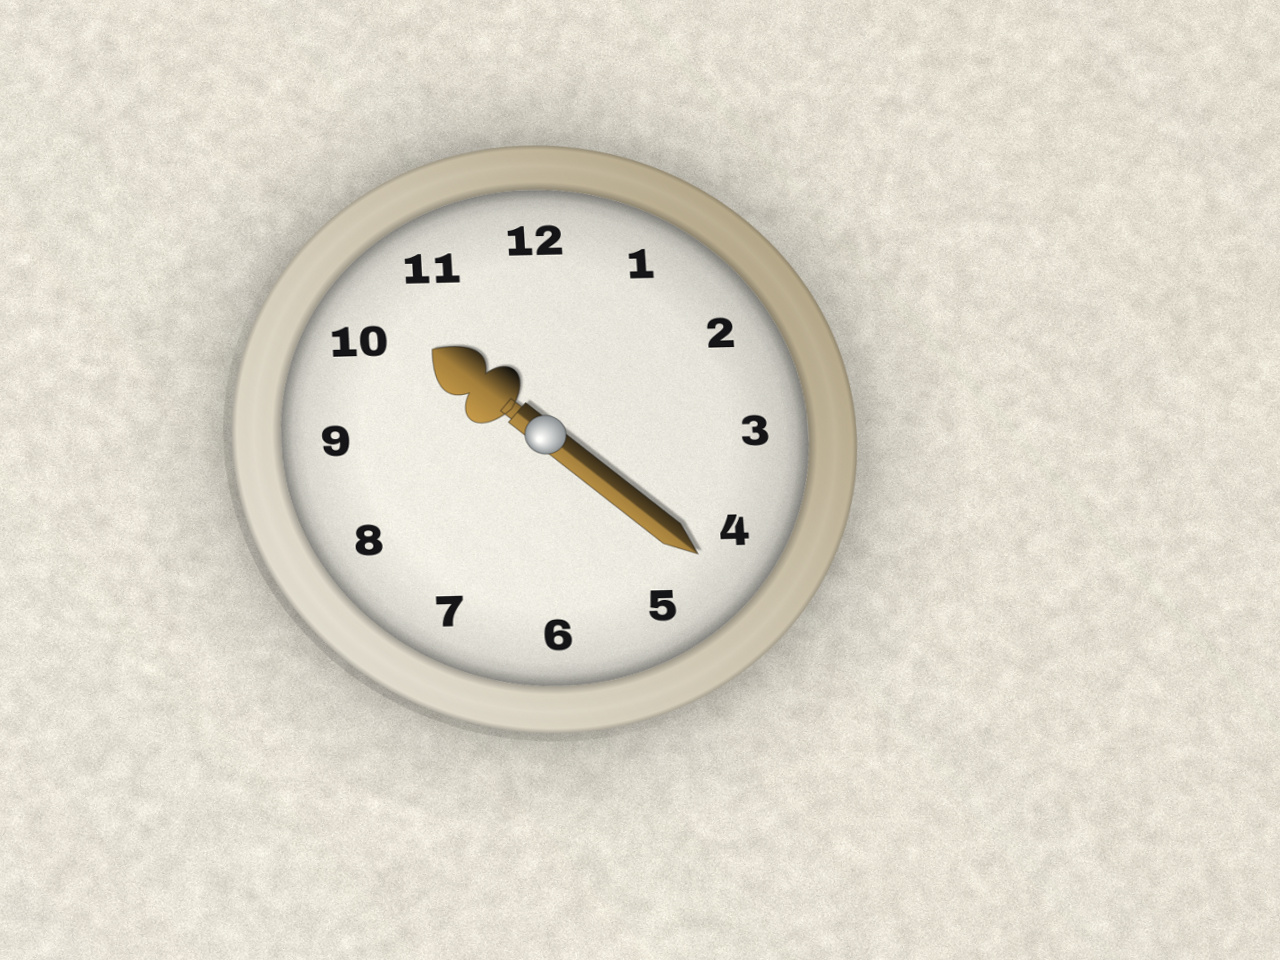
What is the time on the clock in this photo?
10:22
